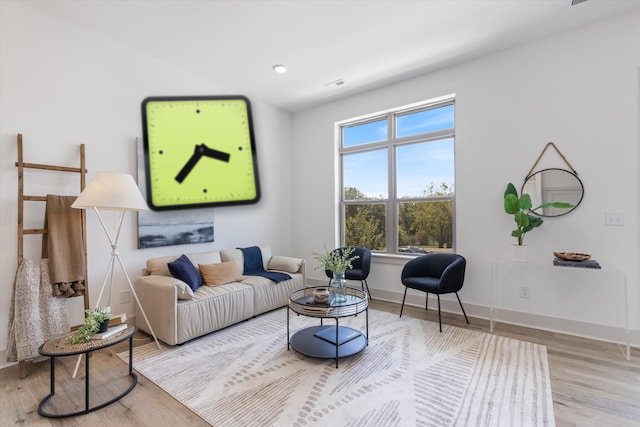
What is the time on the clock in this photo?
3:37
